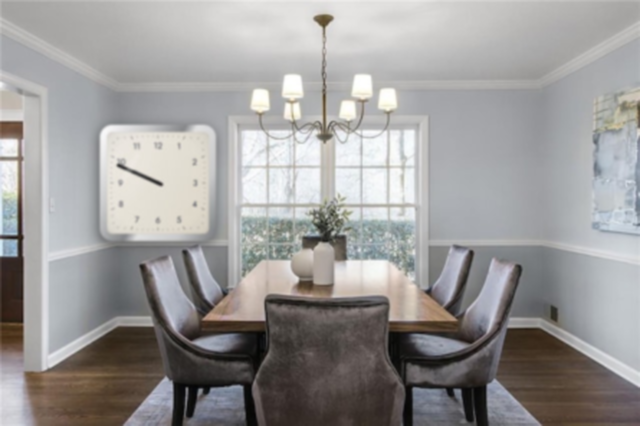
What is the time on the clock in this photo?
9:49
